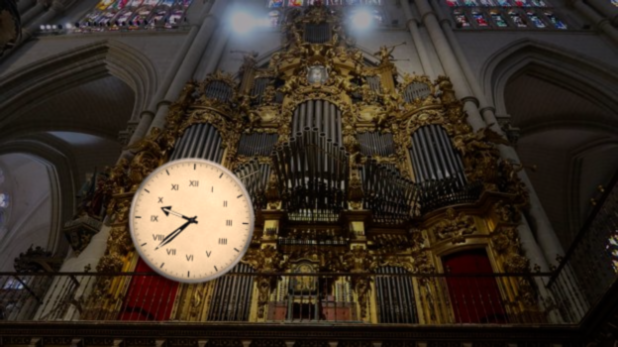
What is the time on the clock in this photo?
9:38
